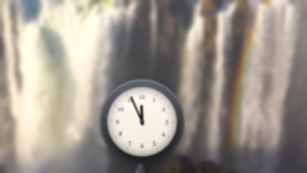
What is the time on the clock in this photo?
11:56
